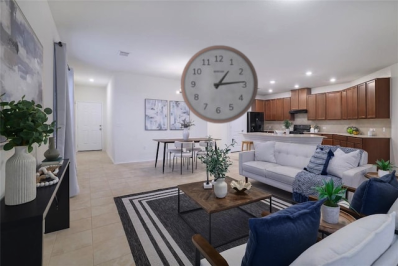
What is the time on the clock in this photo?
1:14
